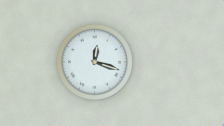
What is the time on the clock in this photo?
12:18
